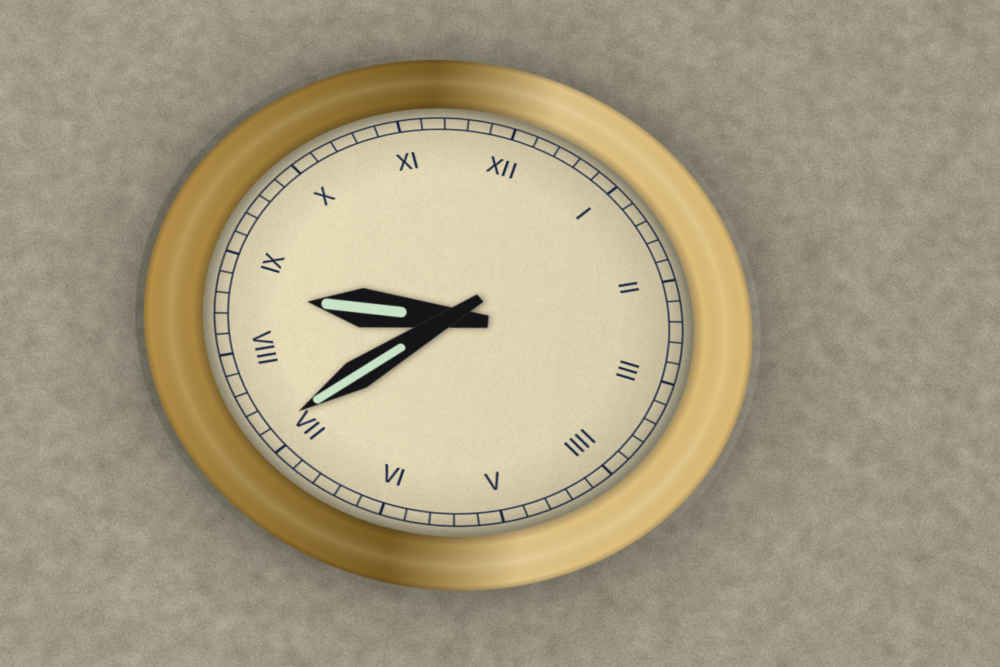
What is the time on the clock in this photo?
8:36
